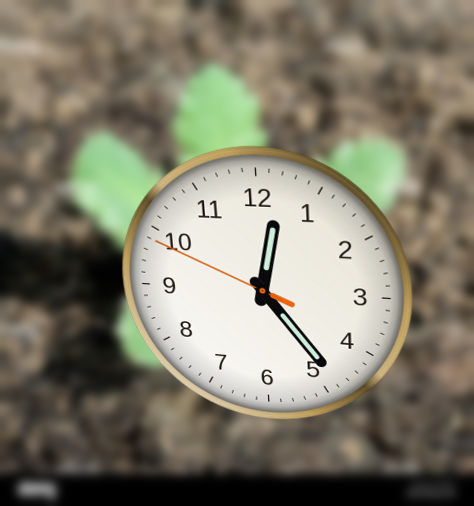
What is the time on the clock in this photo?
12:23:49
